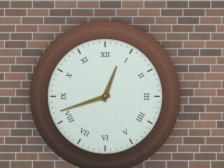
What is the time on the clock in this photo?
12:42
